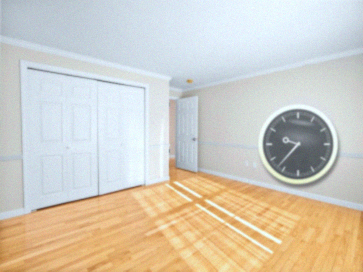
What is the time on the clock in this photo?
9:37
